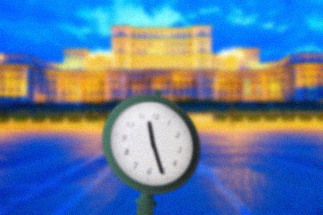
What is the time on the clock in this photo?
11:26
